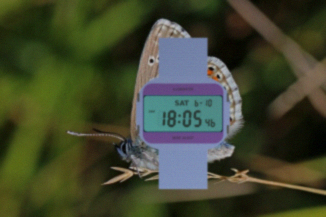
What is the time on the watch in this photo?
18:05
